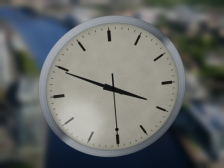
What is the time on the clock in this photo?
3:49:30
